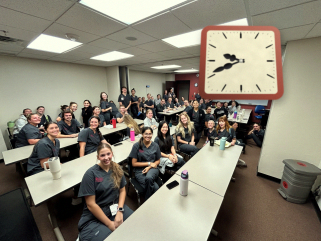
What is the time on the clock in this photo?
9:41
